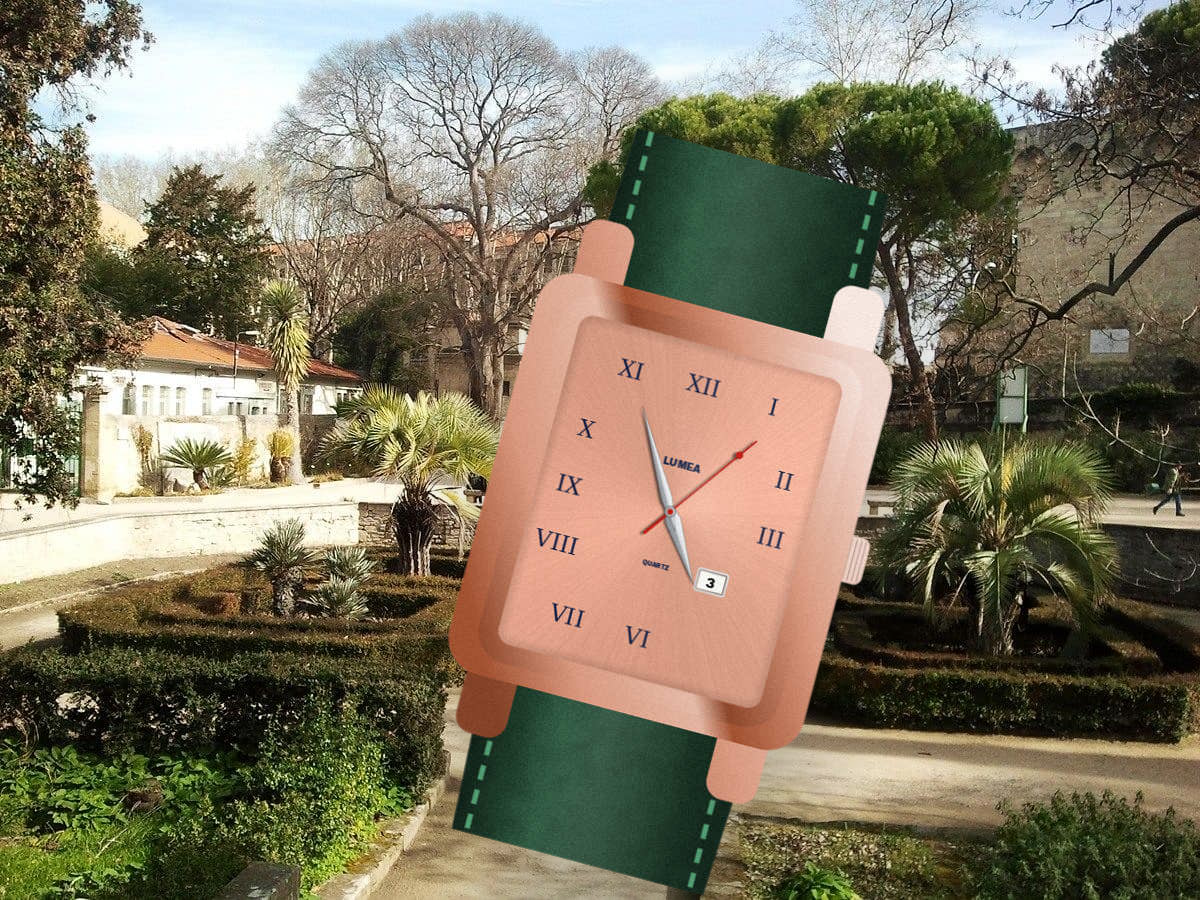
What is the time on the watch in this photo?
4:55:06
